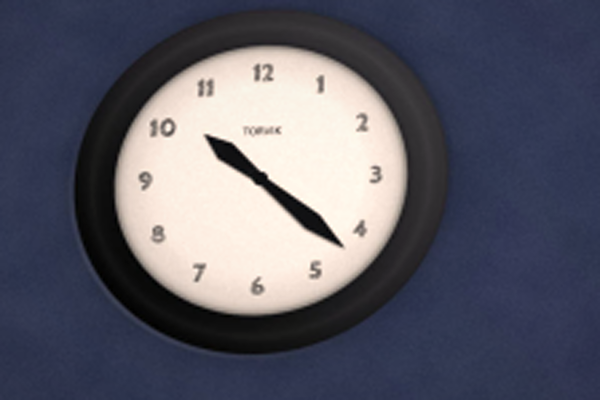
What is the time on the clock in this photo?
10:22
